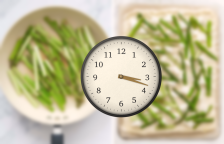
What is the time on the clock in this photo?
3:18
